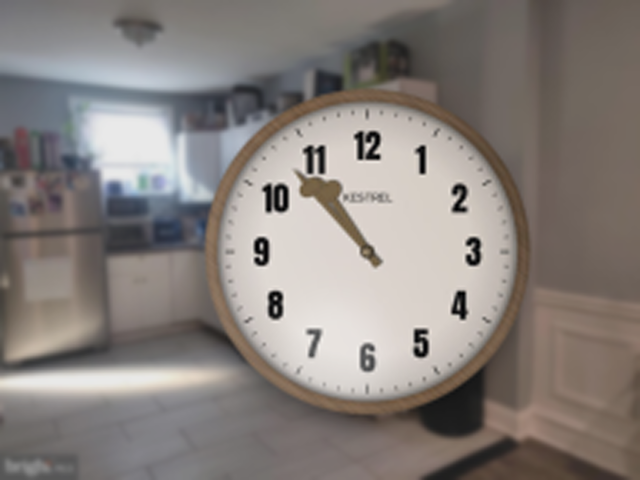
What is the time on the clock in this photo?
10:53
